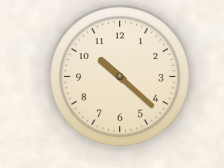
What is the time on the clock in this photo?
10:22
